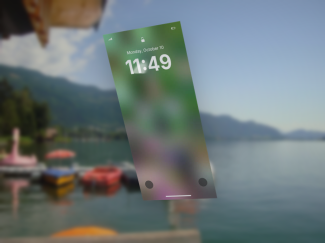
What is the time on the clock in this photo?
11:49
